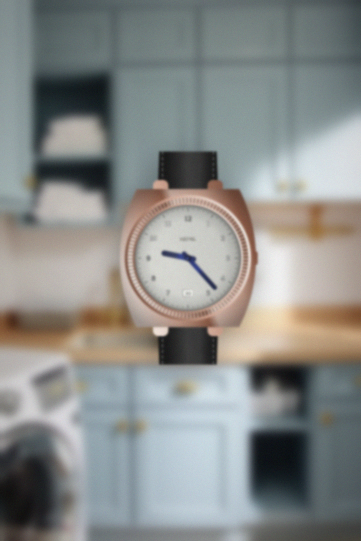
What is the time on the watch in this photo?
9:23
